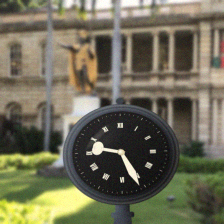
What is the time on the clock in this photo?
9:26
